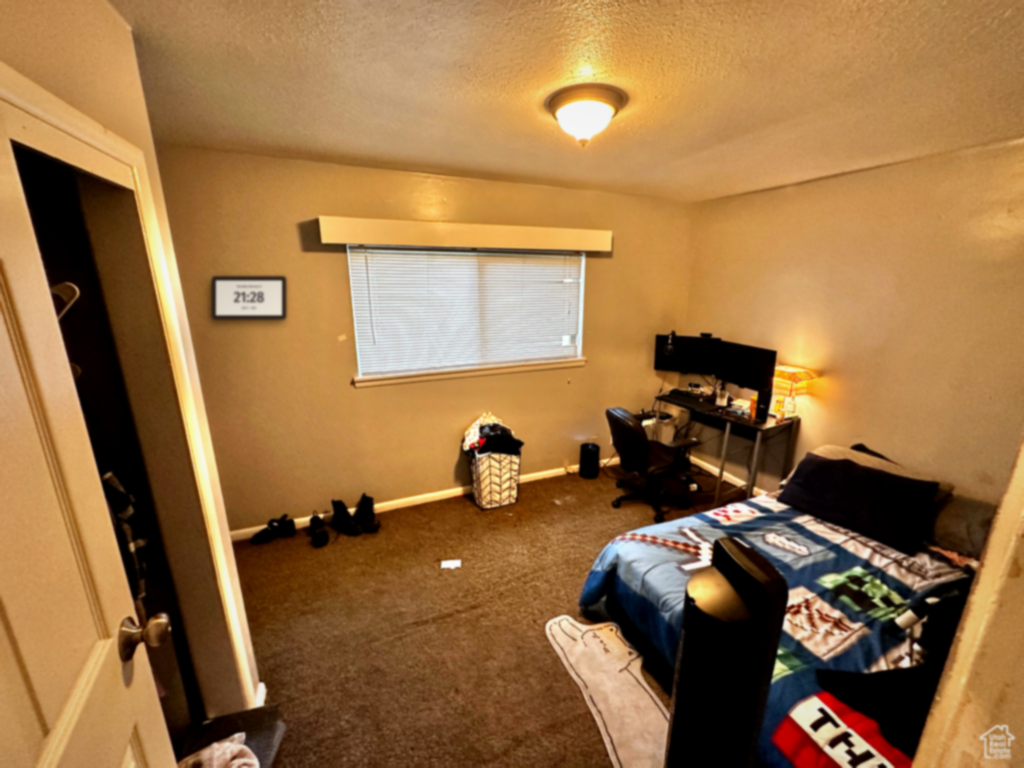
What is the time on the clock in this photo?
21:28
